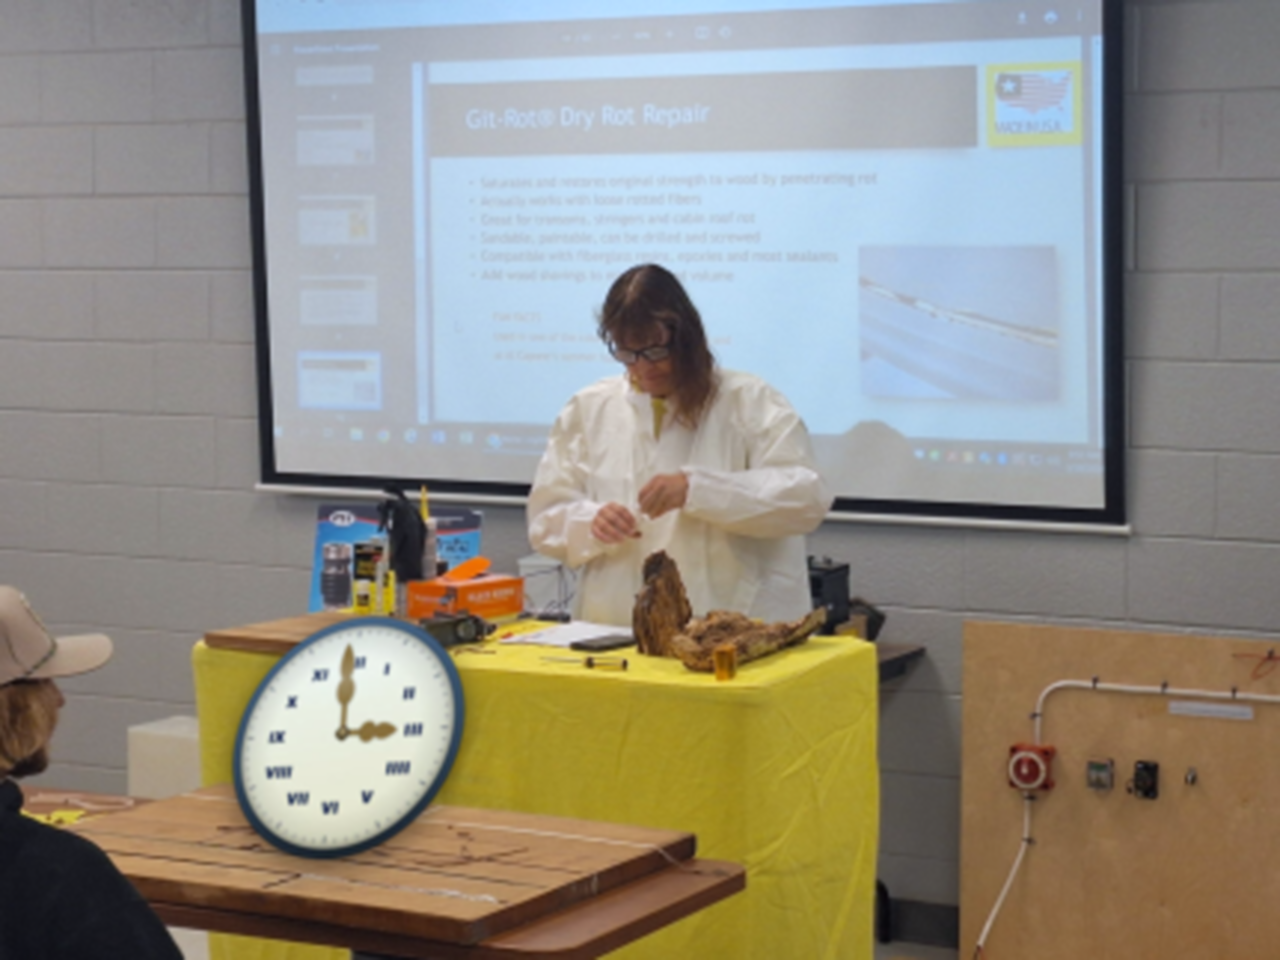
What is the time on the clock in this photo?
2:59
